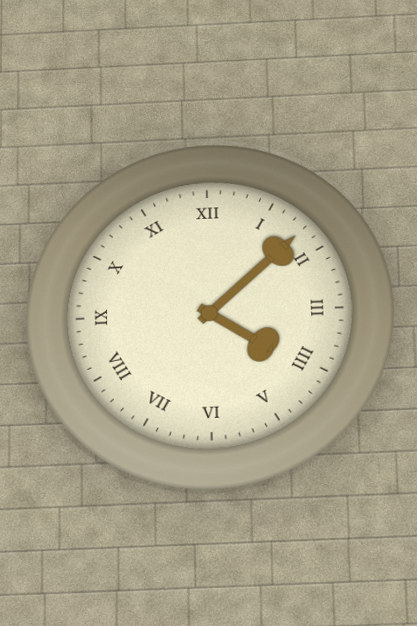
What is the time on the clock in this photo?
4:08
